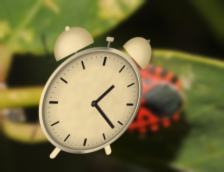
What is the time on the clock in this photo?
1:22
